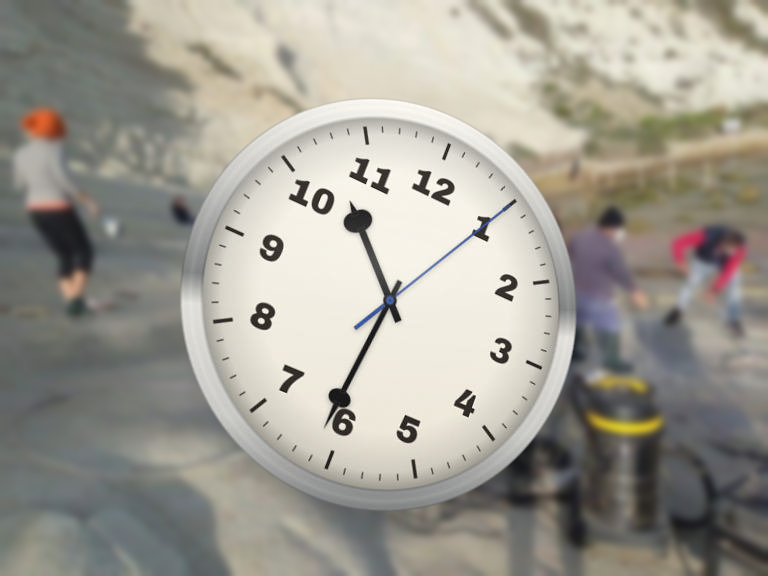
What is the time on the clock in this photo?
10:31:05
